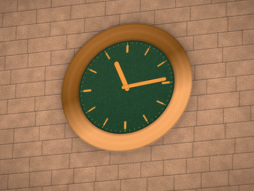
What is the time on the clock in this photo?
11:14
